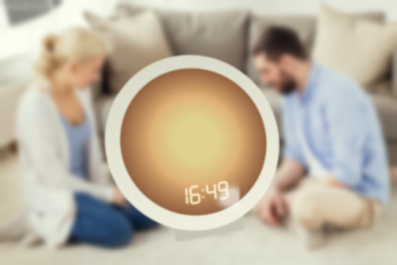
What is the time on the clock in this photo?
16:49
